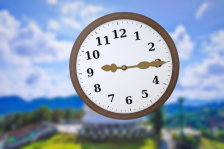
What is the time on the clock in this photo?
9:15
